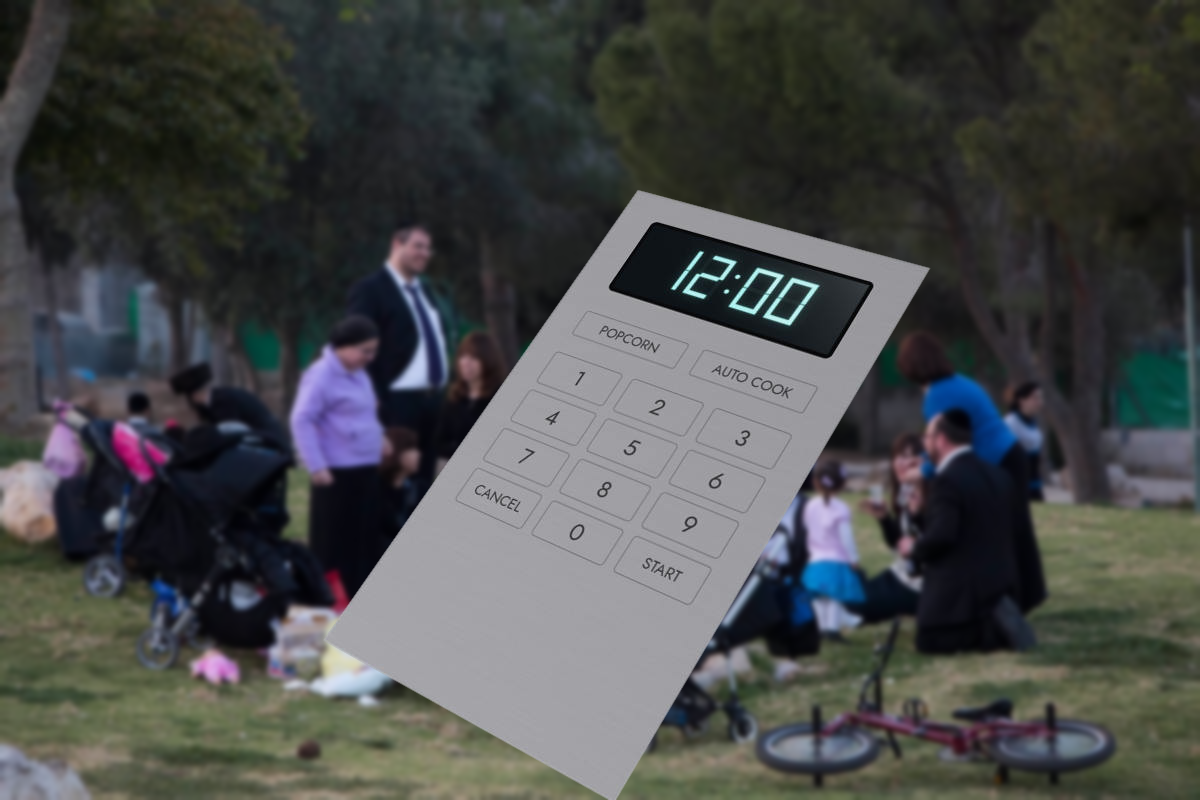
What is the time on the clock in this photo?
12:00
